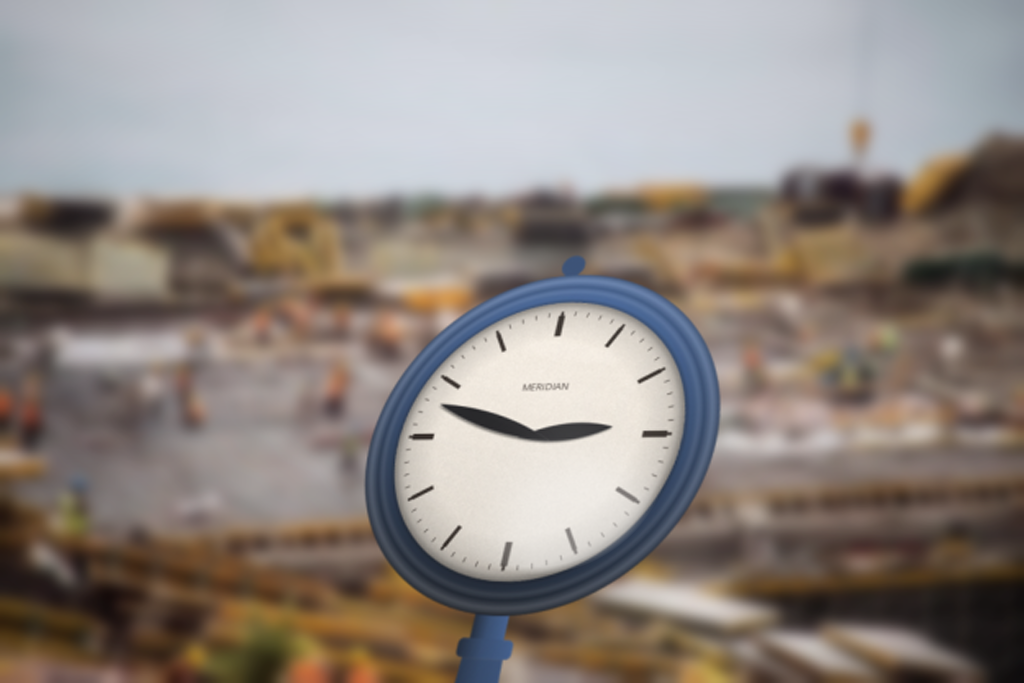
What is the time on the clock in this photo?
2:48
